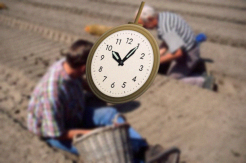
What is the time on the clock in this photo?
10:05
